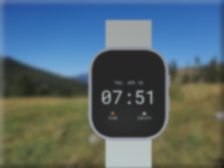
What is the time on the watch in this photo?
7:51
